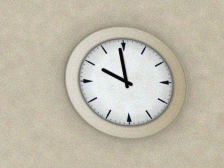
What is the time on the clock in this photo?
9:59
